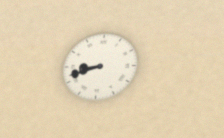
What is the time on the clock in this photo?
8:42
